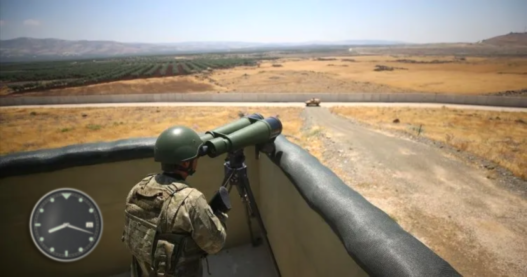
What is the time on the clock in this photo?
8:18
